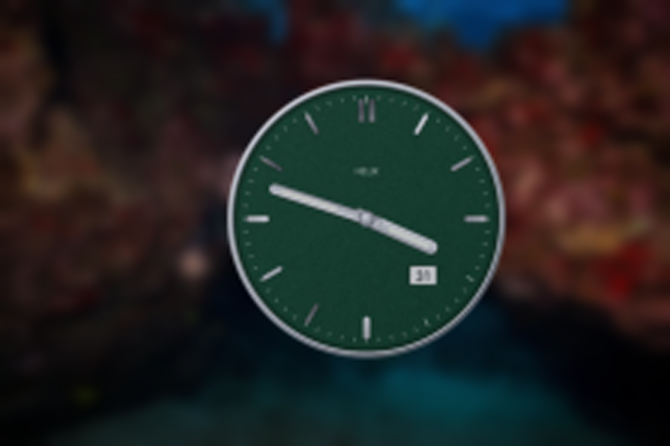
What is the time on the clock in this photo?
3:48
